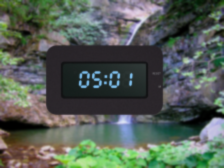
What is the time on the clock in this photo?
5:01
